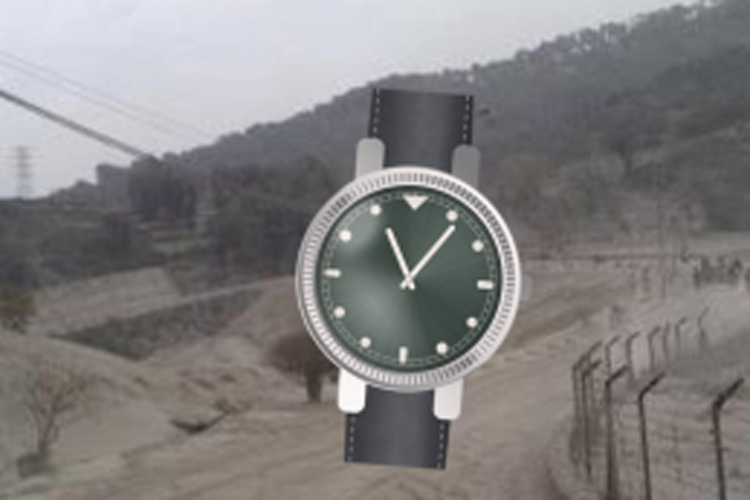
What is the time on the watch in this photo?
11:06
